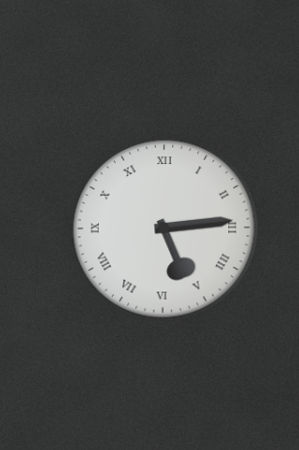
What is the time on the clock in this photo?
5:14
